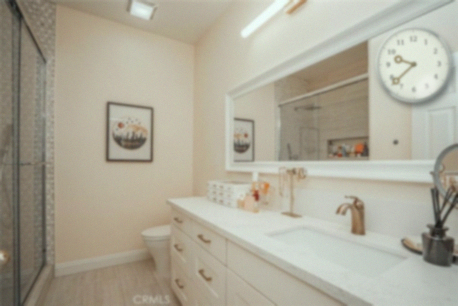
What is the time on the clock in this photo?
9:38
